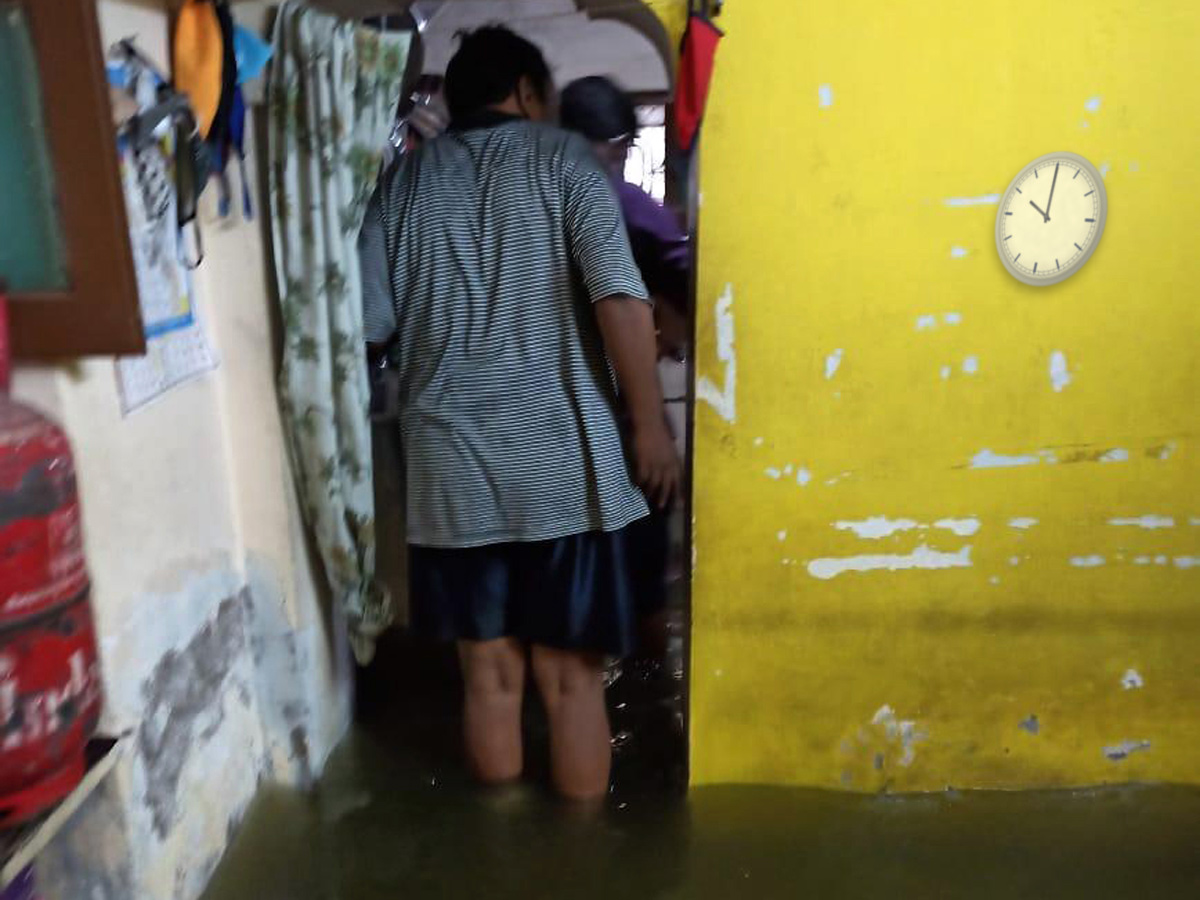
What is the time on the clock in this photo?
10:00
